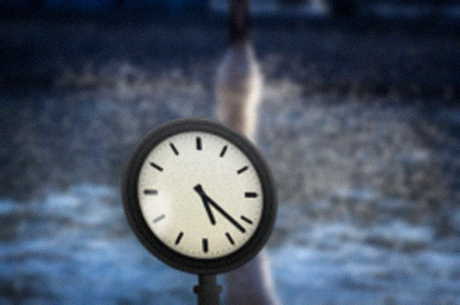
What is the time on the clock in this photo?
5:22
